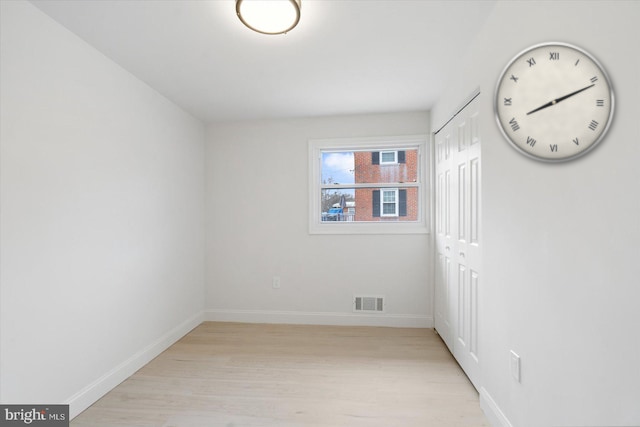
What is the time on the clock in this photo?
8:11
